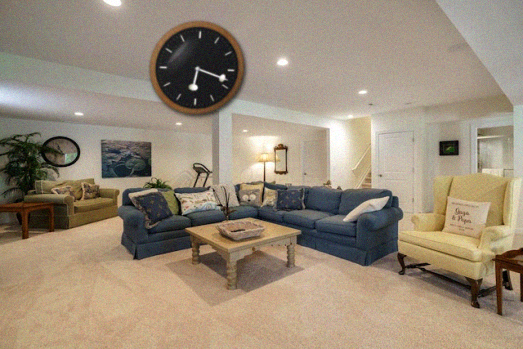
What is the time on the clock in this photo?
6:18
